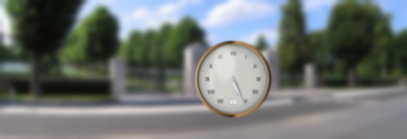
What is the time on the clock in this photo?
5:26
